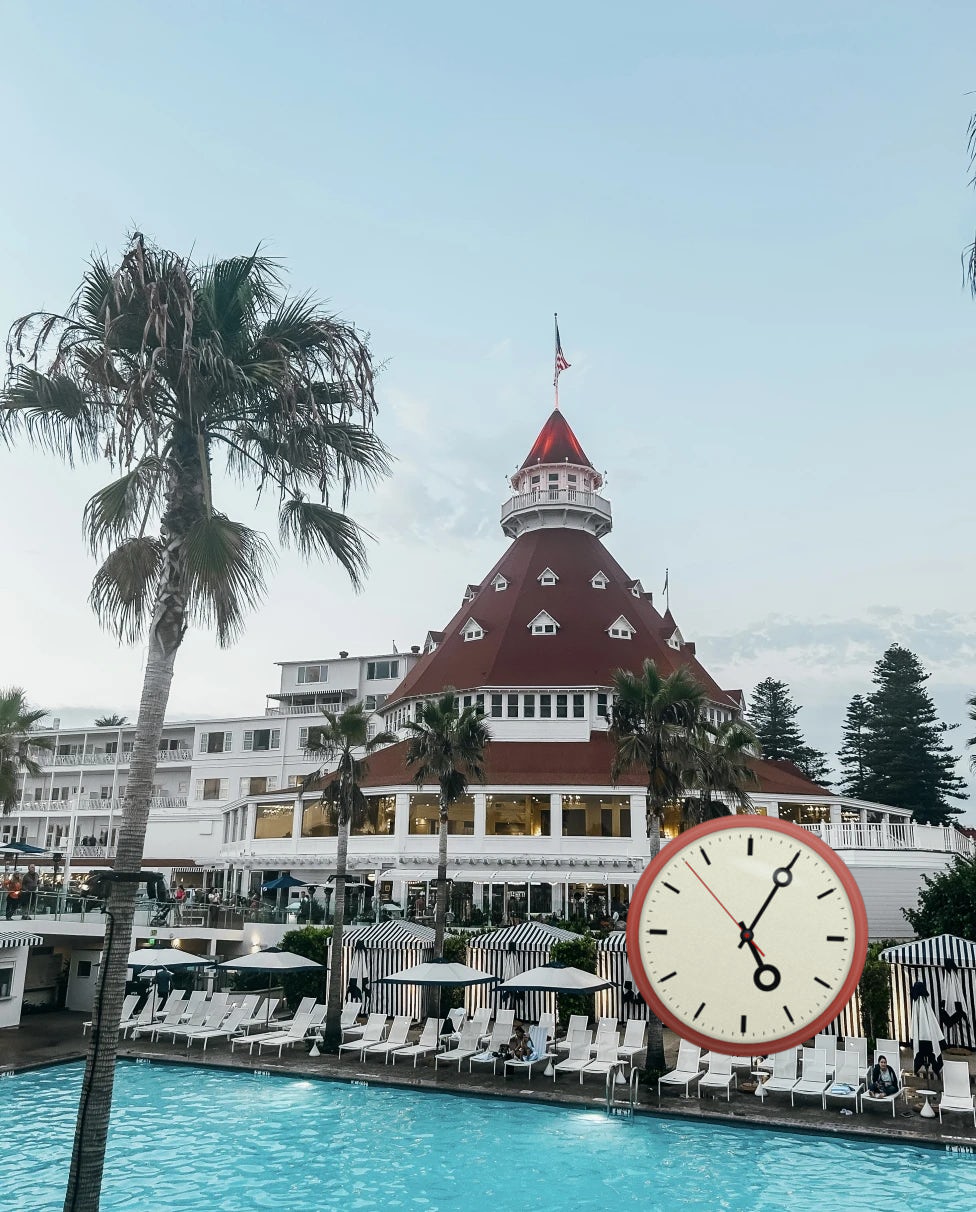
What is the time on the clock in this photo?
5:04:53
